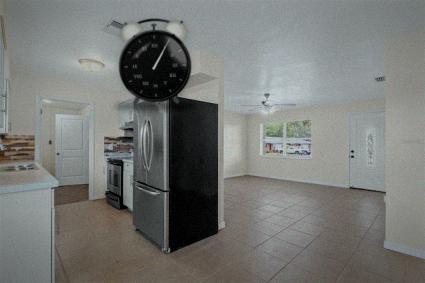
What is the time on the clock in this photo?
1:05
